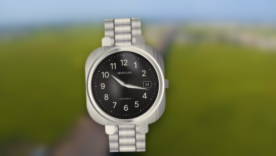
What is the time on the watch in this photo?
10:17
